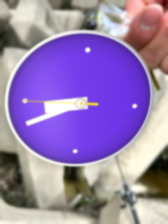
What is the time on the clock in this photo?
8:40:45
